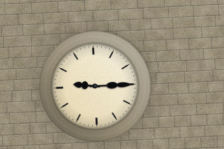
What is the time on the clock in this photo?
9:15
